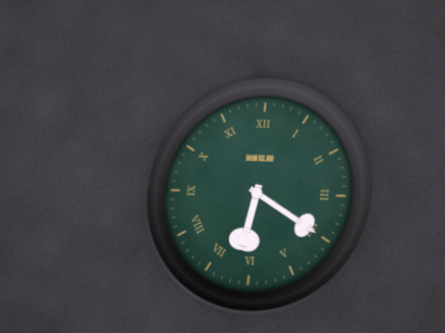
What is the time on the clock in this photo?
6:20
